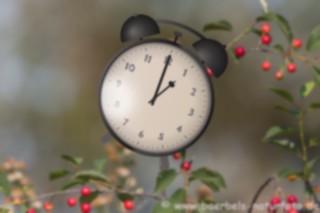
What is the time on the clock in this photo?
1:00
